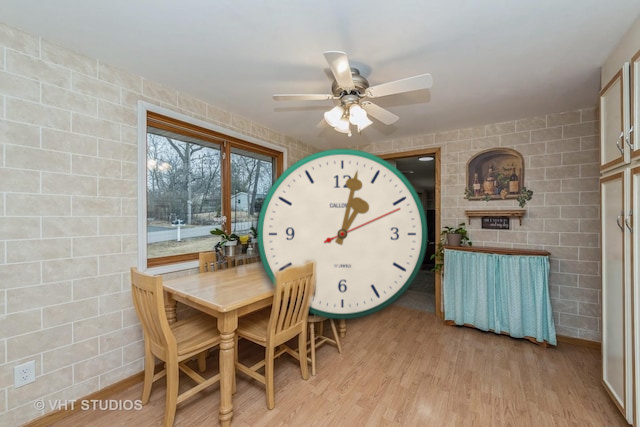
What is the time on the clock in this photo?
1:02:11
